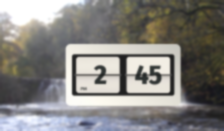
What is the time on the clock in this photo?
2:45
